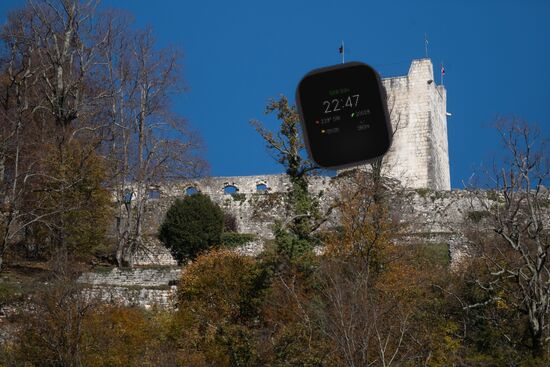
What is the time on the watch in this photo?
22:47
